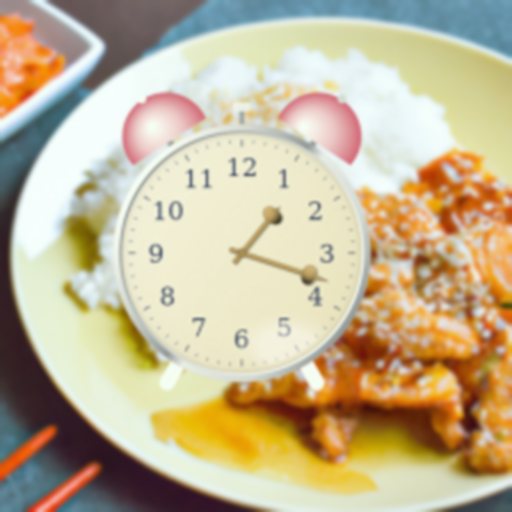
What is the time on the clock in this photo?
1:18
